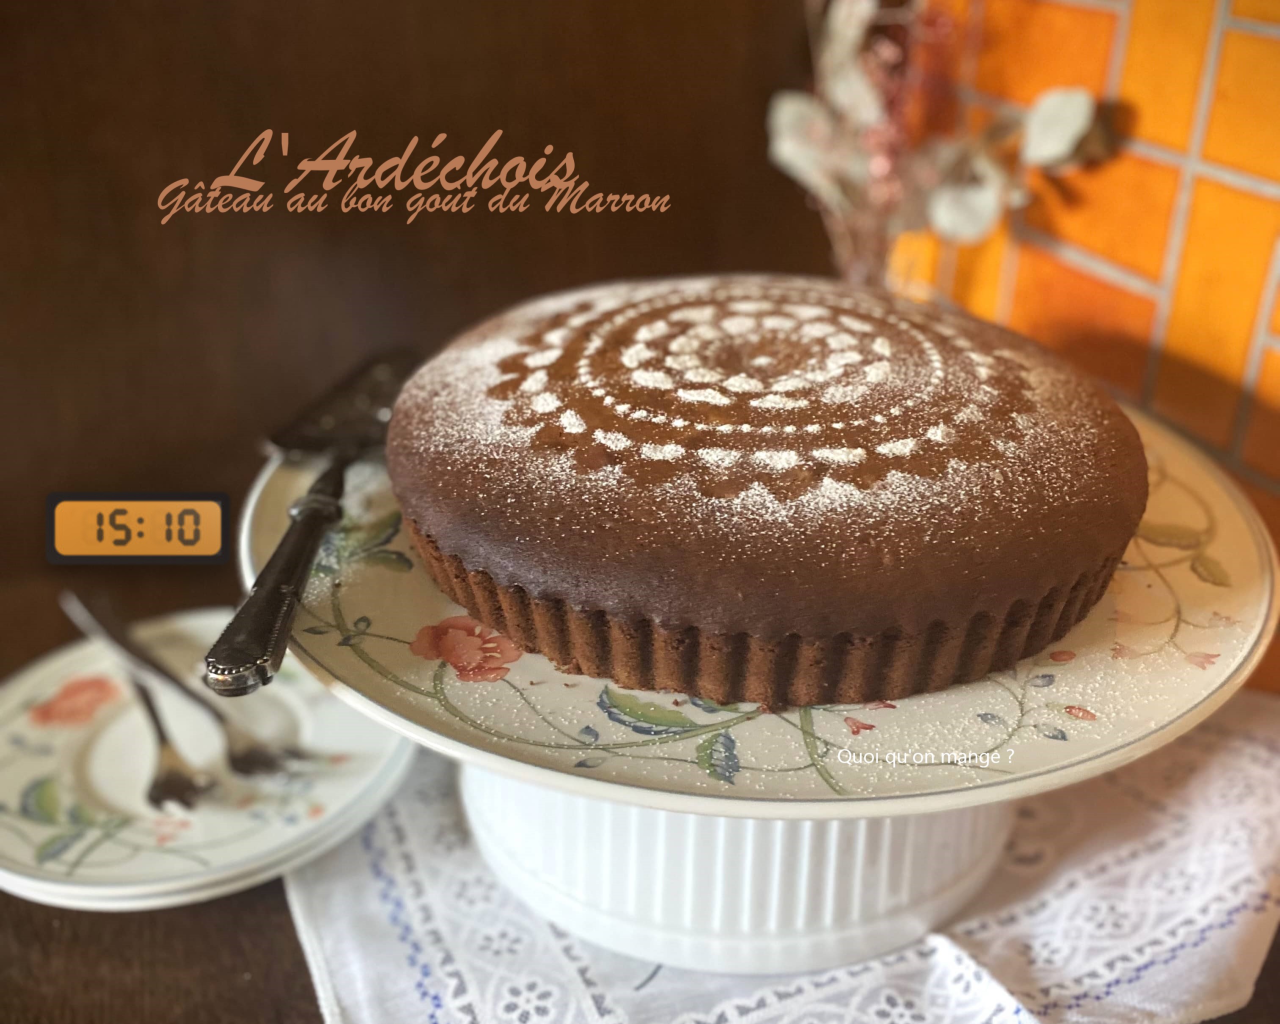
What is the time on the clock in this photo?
15:10
